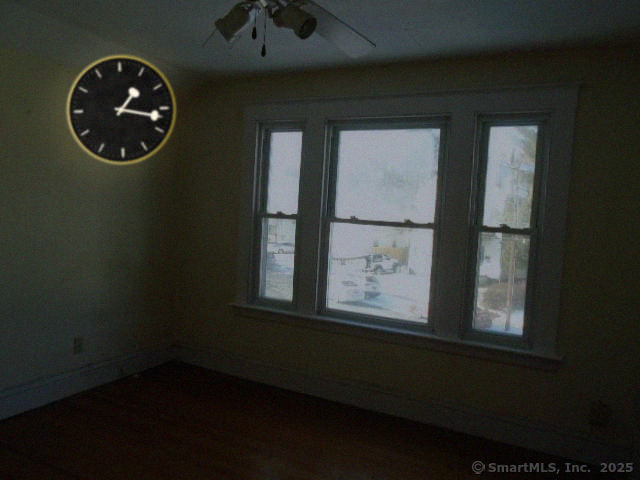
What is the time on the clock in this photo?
1:17
